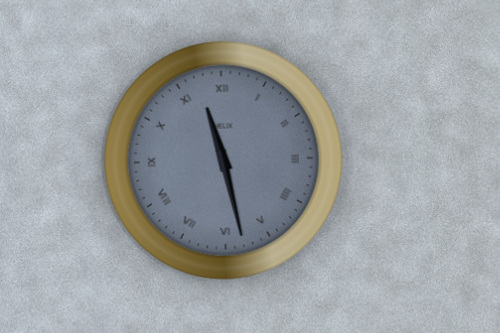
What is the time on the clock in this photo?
11:28
